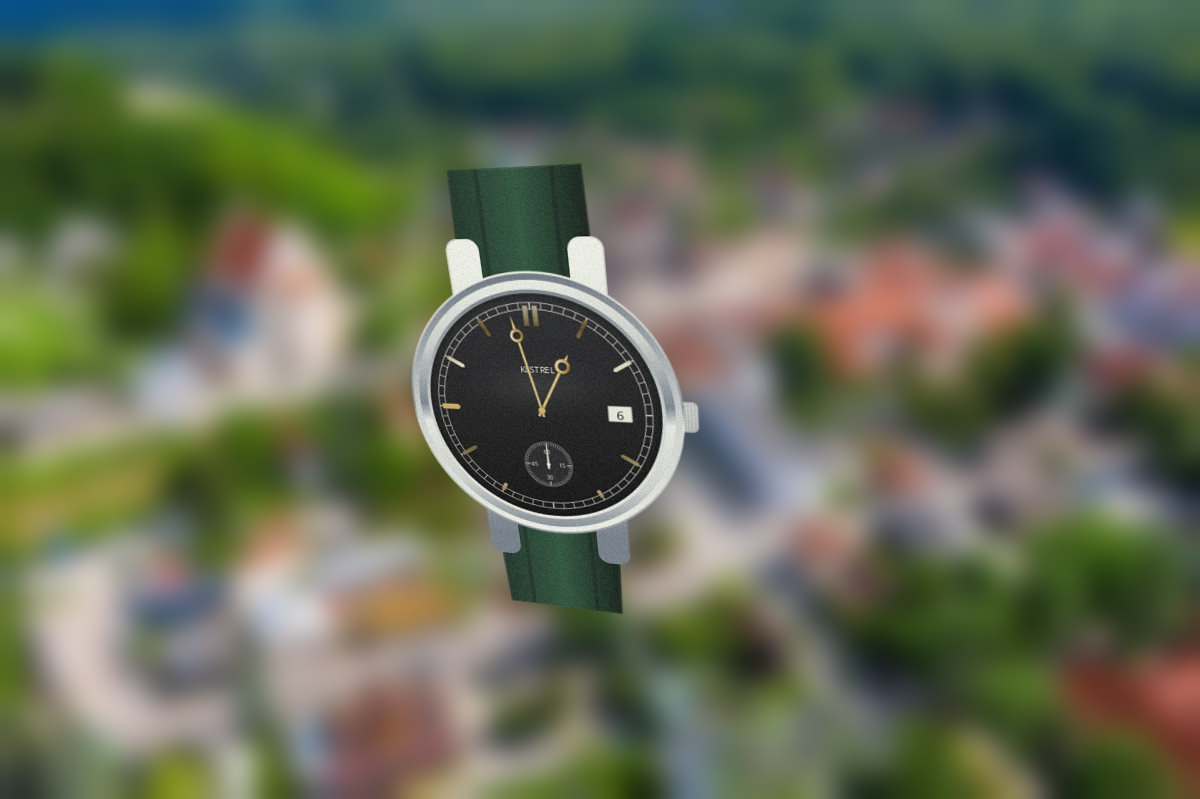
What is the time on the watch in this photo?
12:58
